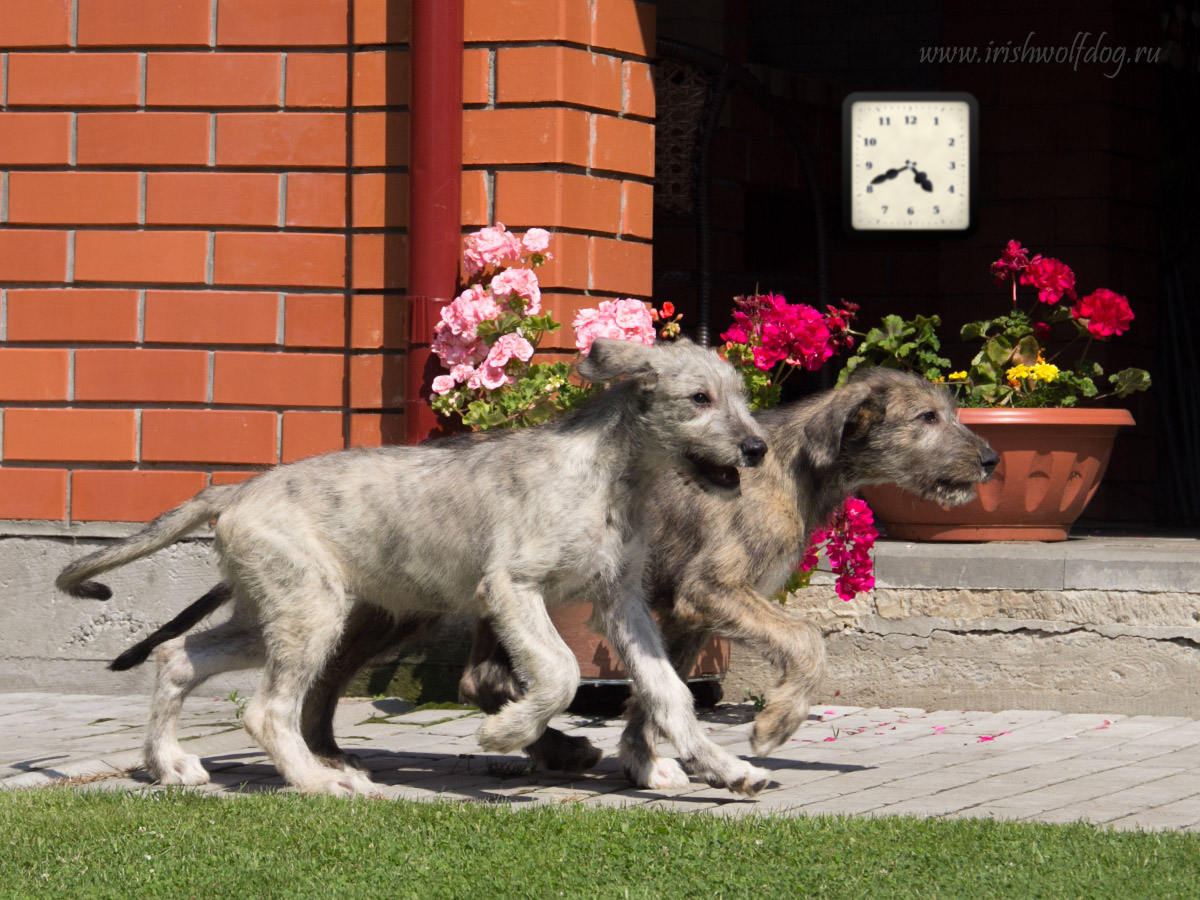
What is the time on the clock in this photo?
4:41
